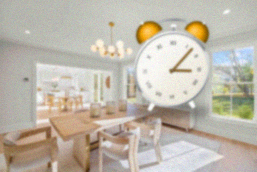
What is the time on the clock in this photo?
3:07
